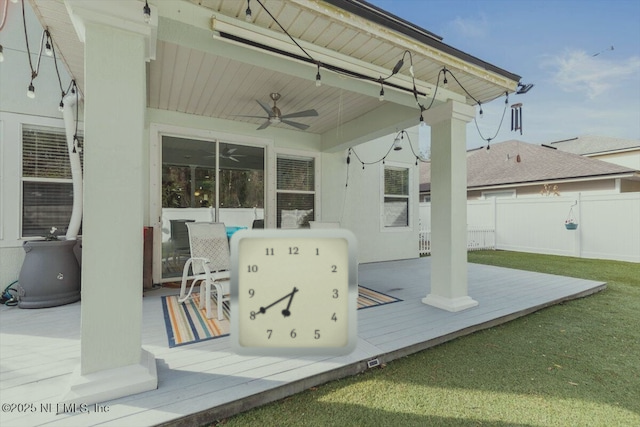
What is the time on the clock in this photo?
6:40
